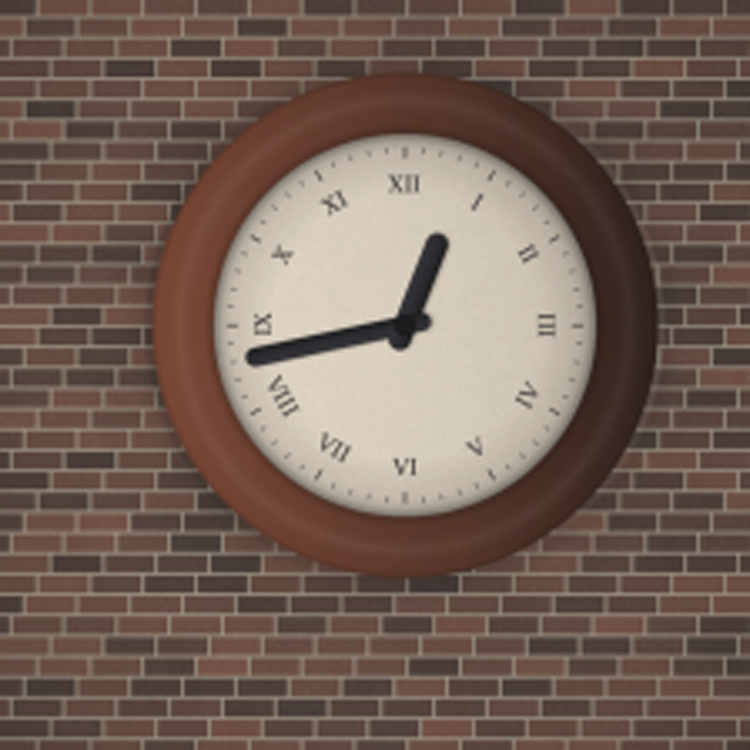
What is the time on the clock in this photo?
12:43
